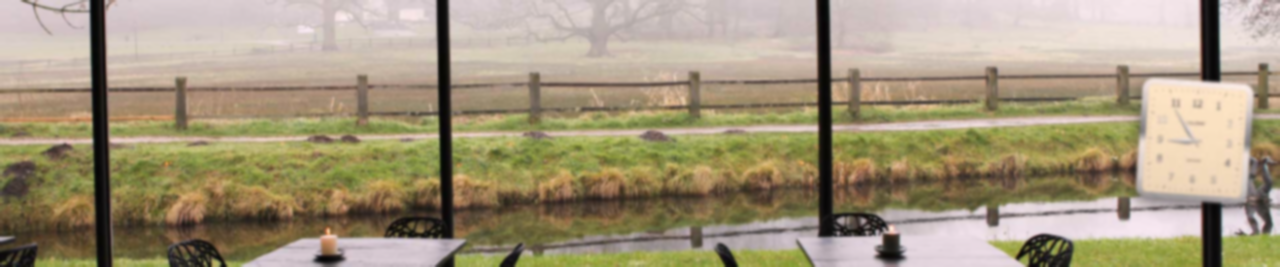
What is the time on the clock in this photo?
8:54
